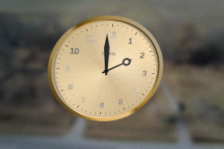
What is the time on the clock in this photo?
1:59
